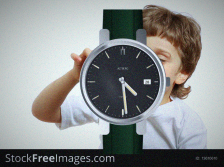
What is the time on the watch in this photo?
4:29
